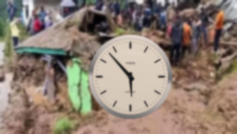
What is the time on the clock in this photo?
5:53
